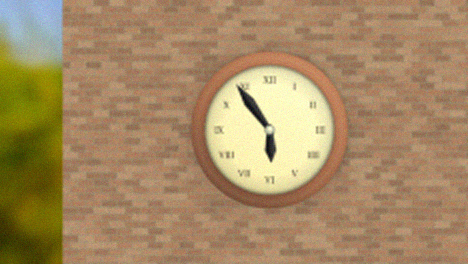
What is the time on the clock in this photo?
5:54
